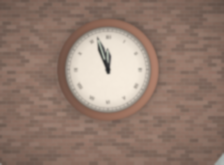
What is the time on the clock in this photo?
11:57
